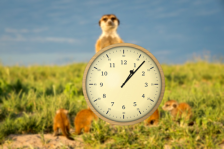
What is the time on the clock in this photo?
1:07
